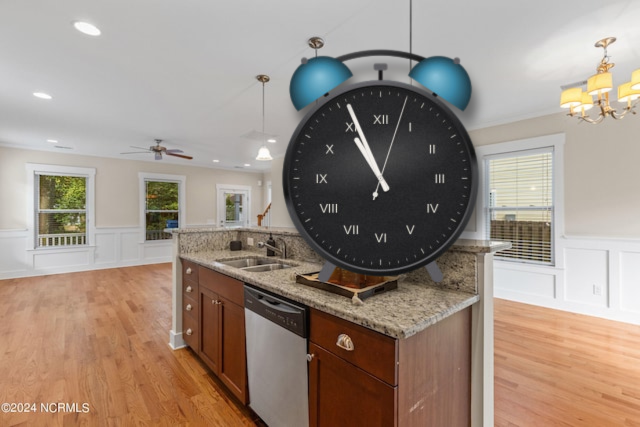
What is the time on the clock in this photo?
10:56:03
